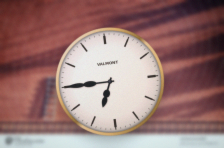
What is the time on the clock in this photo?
6:45
